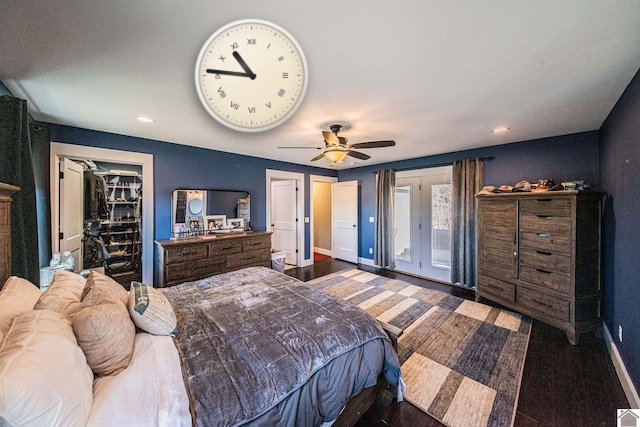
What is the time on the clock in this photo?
10:46
